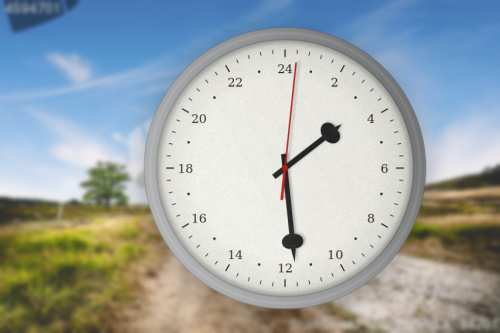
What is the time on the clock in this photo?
3:29:01
